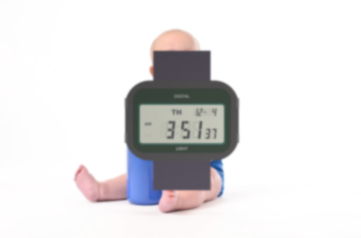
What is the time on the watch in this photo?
3:51
